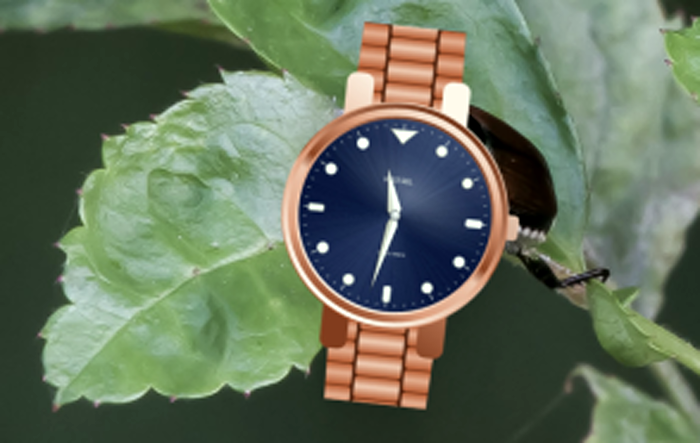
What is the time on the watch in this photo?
11:32
